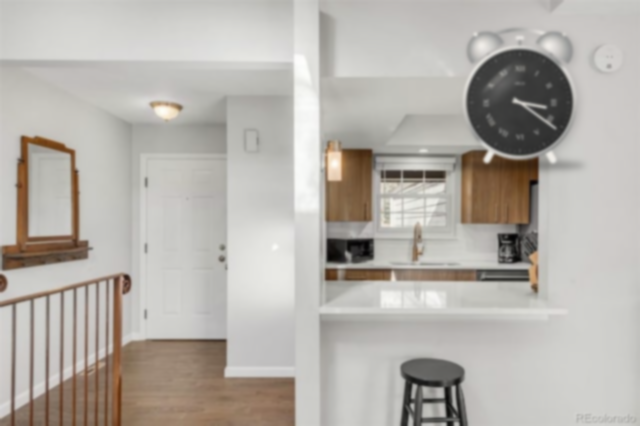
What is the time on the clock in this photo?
3:21
